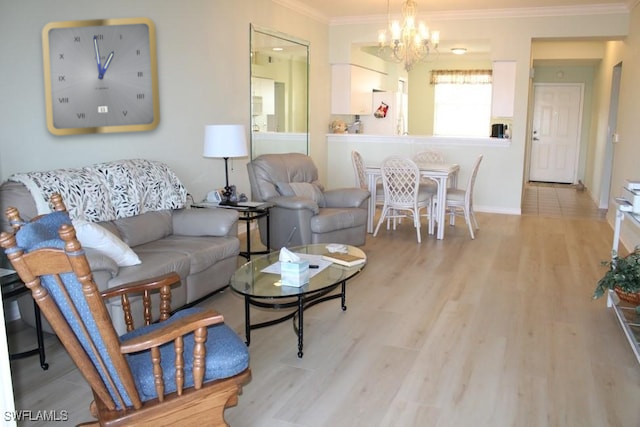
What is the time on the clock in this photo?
12:59
